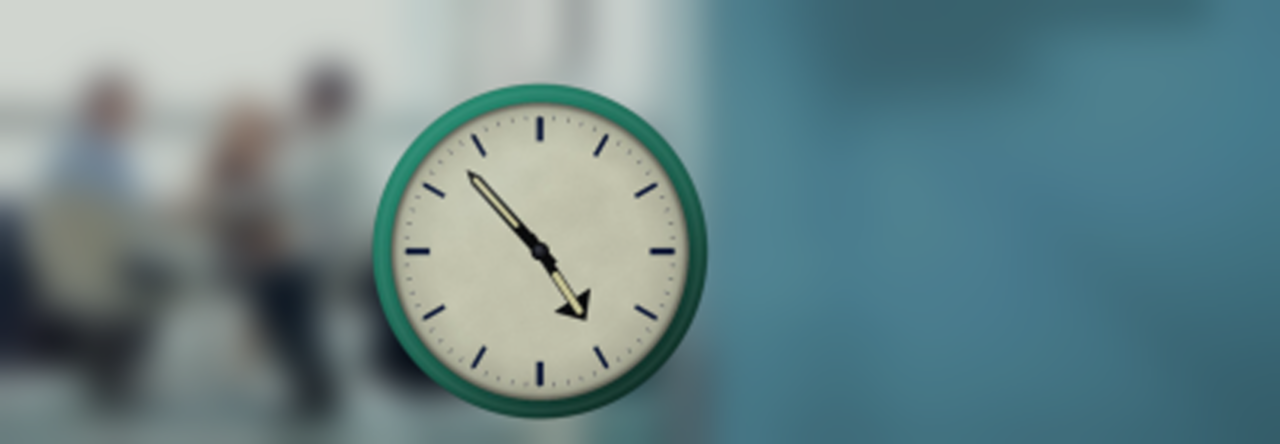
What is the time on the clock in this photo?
4:53
